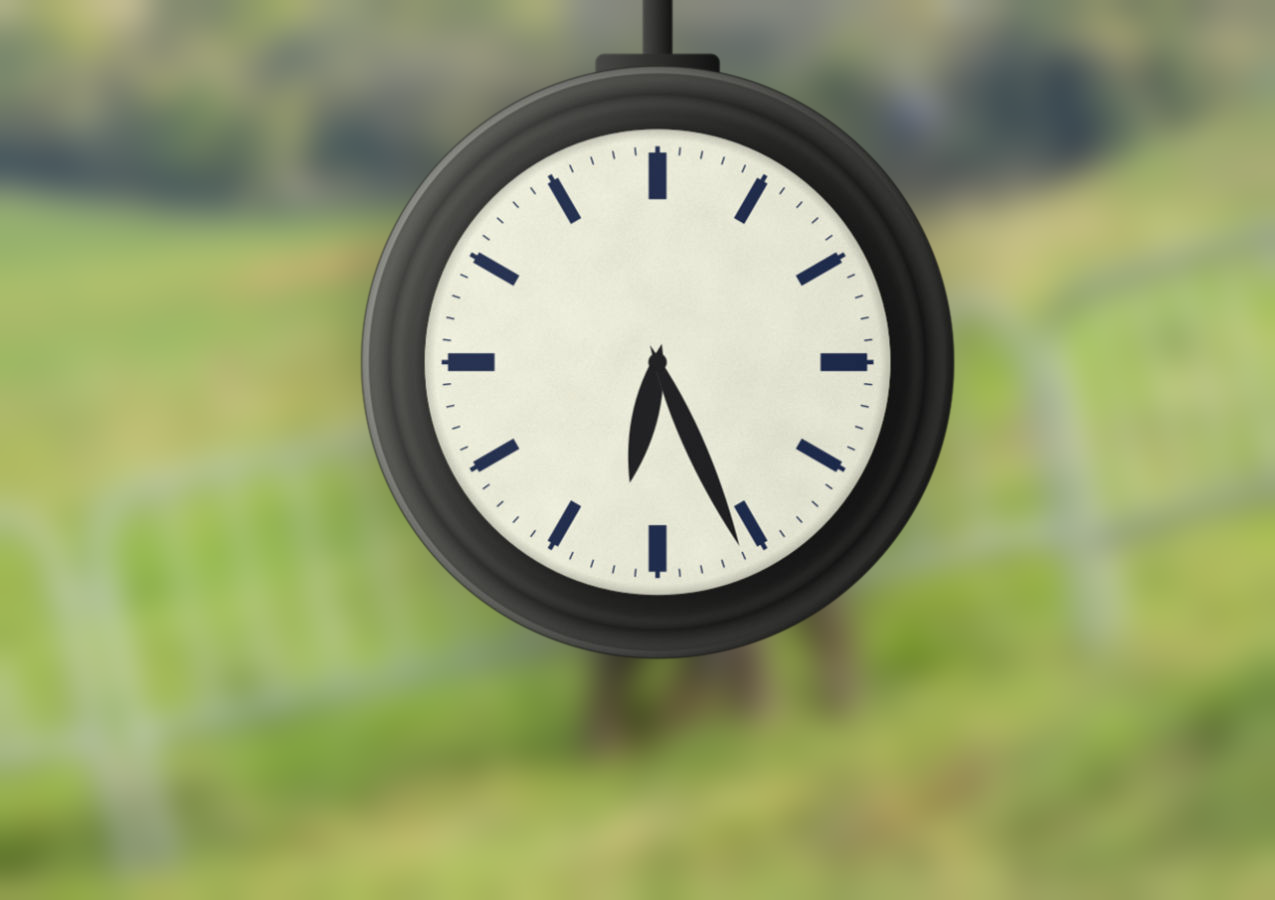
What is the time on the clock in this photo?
6:26
